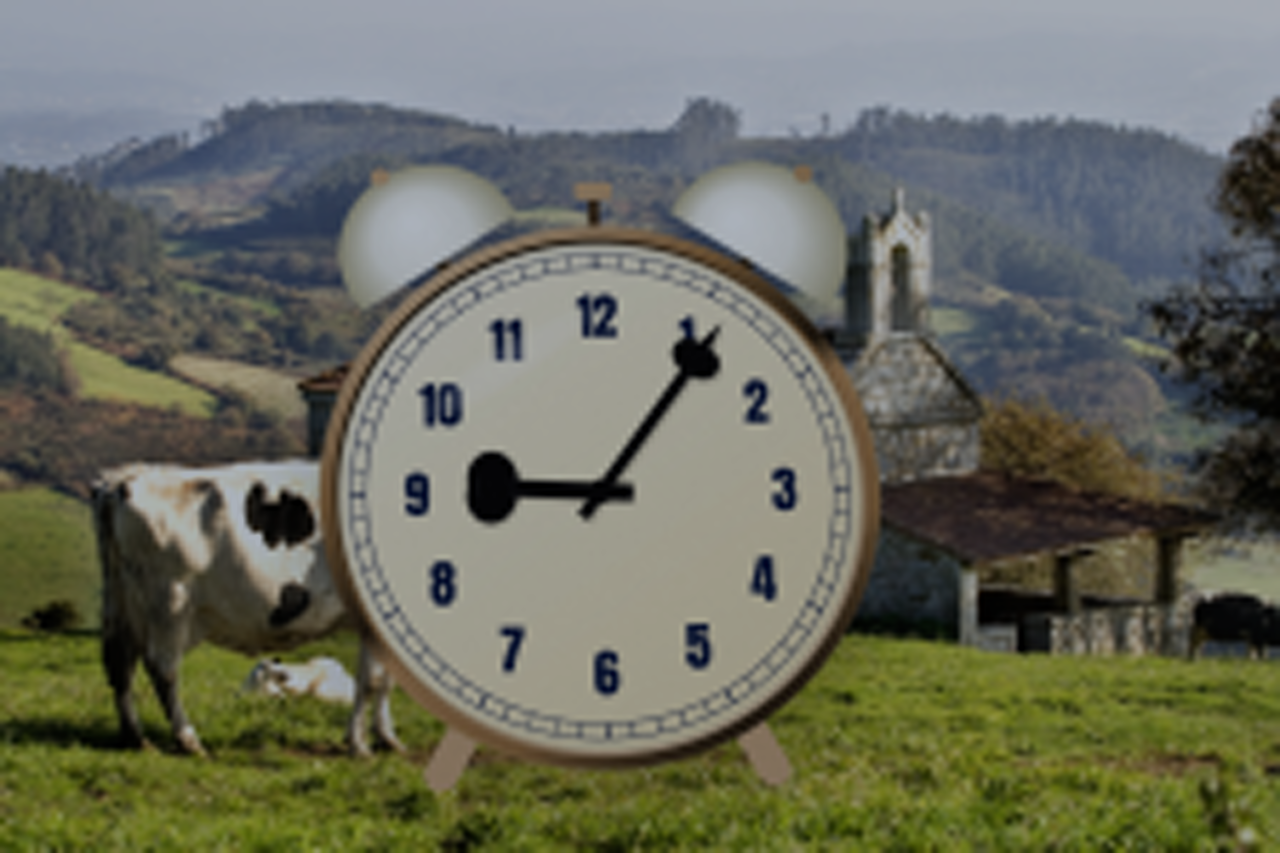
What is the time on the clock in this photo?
9:06
